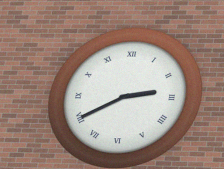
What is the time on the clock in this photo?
2:40
